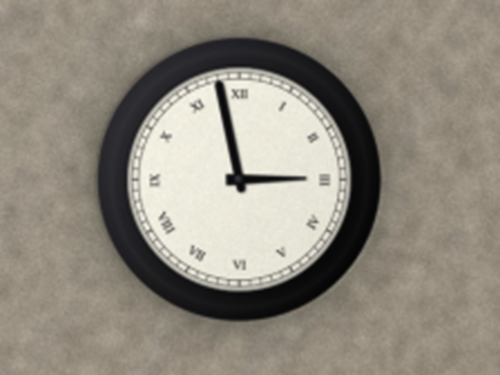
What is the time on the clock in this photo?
2:58
